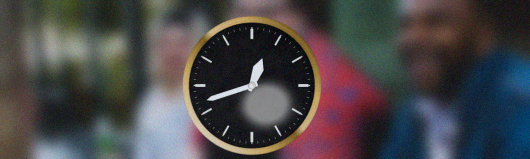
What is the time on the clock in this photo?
12:42
